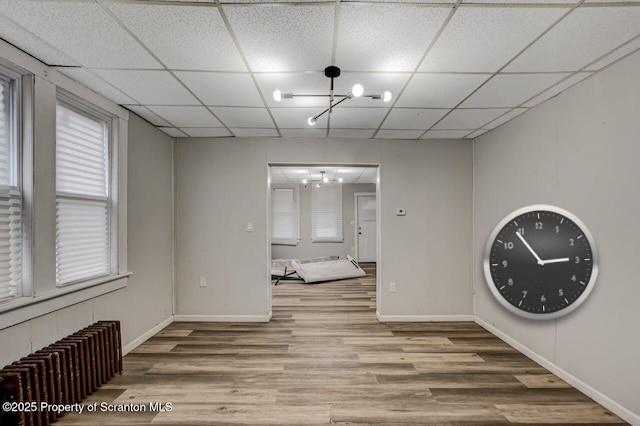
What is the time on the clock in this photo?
2:54
